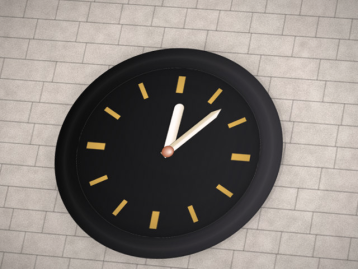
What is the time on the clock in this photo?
12:07
